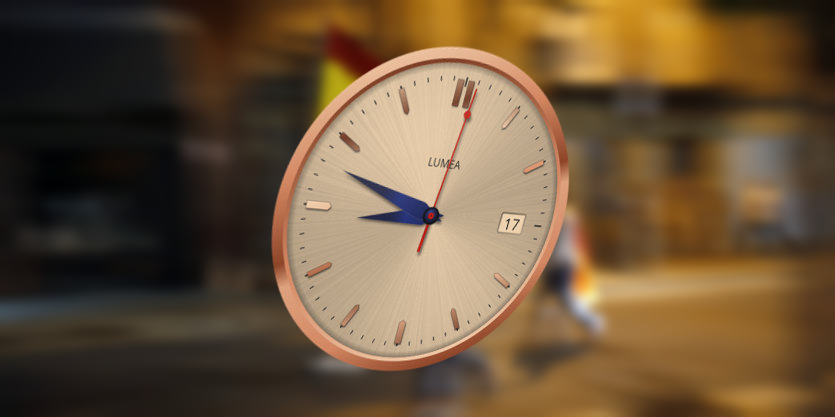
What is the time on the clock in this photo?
8:48:01
